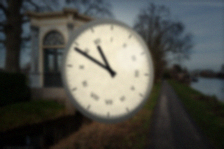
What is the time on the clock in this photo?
11:54
